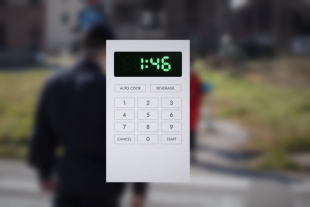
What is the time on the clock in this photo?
1:46
